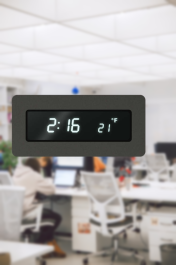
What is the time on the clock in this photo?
2:16
